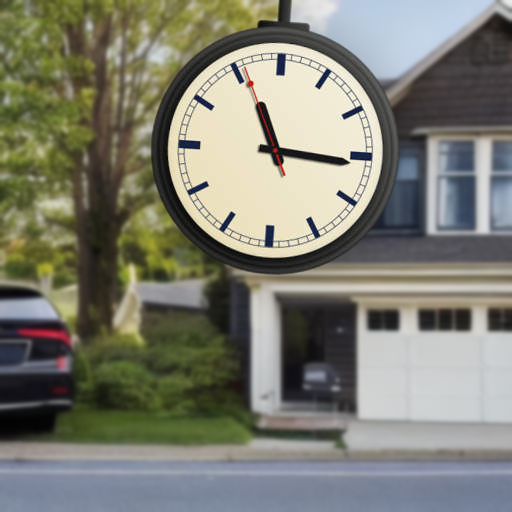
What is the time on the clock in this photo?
11:15:56
